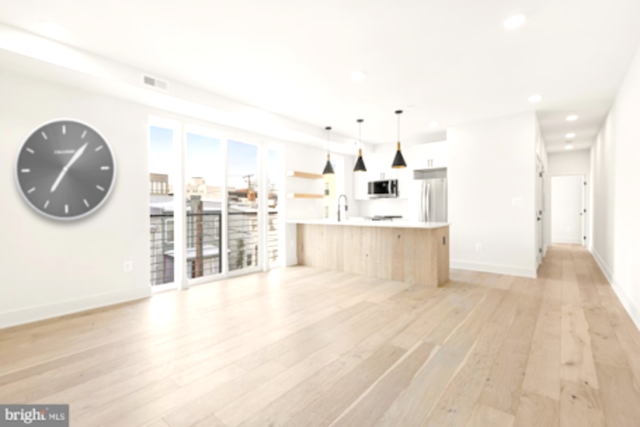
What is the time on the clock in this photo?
7:07
